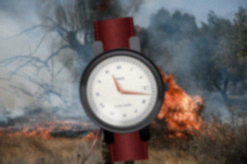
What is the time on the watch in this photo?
11:17
